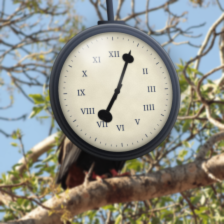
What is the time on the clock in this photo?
7:04
